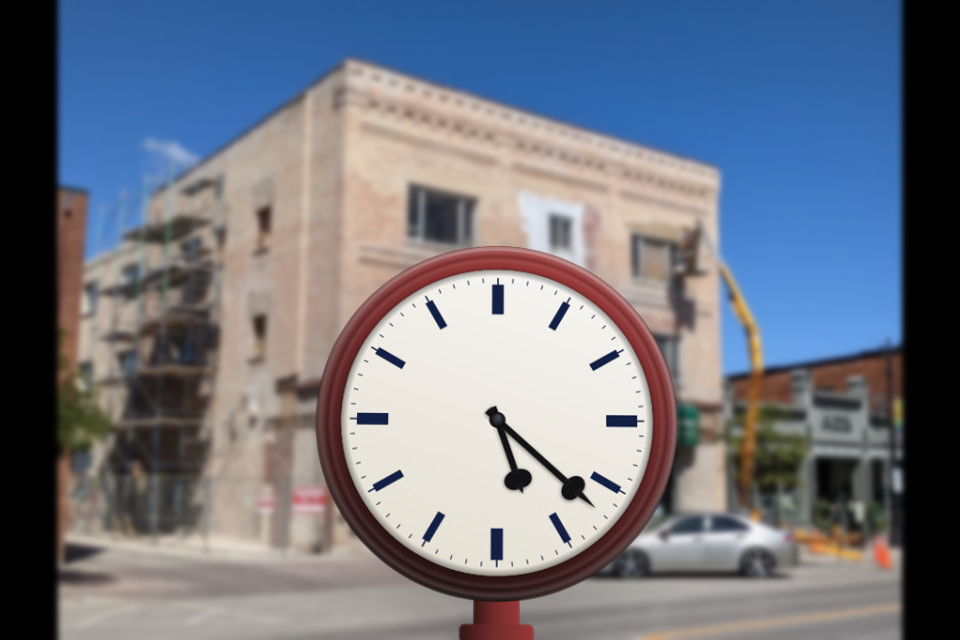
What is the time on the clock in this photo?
5:22
